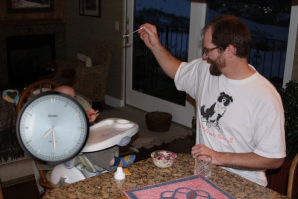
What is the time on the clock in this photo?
7:29
